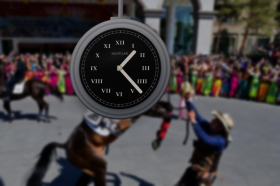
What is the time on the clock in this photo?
1:23
